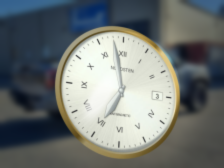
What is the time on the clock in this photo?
6:58
